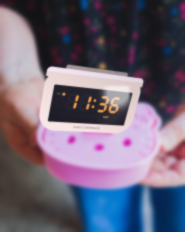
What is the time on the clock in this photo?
11:36
